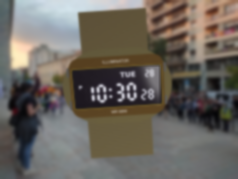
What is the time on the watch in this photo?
10:30
